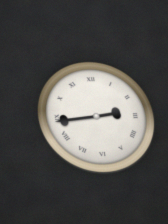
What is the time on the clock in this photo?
2:44
